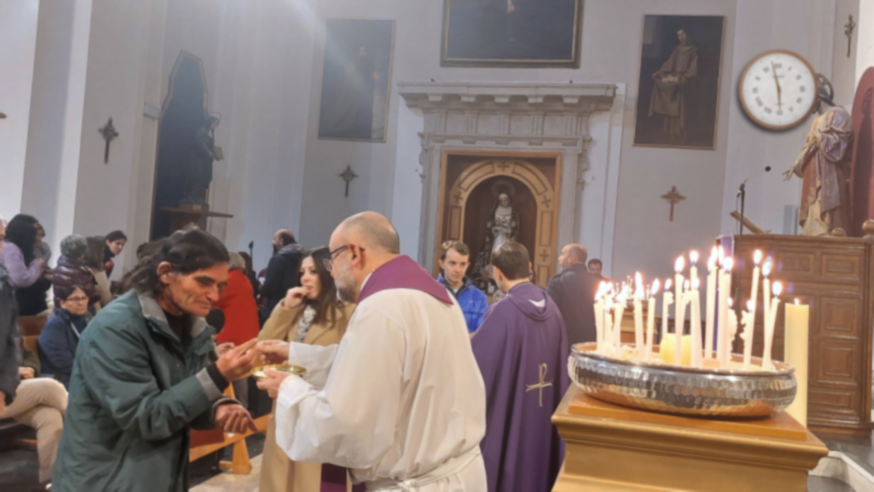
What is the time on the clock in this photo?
5:58
